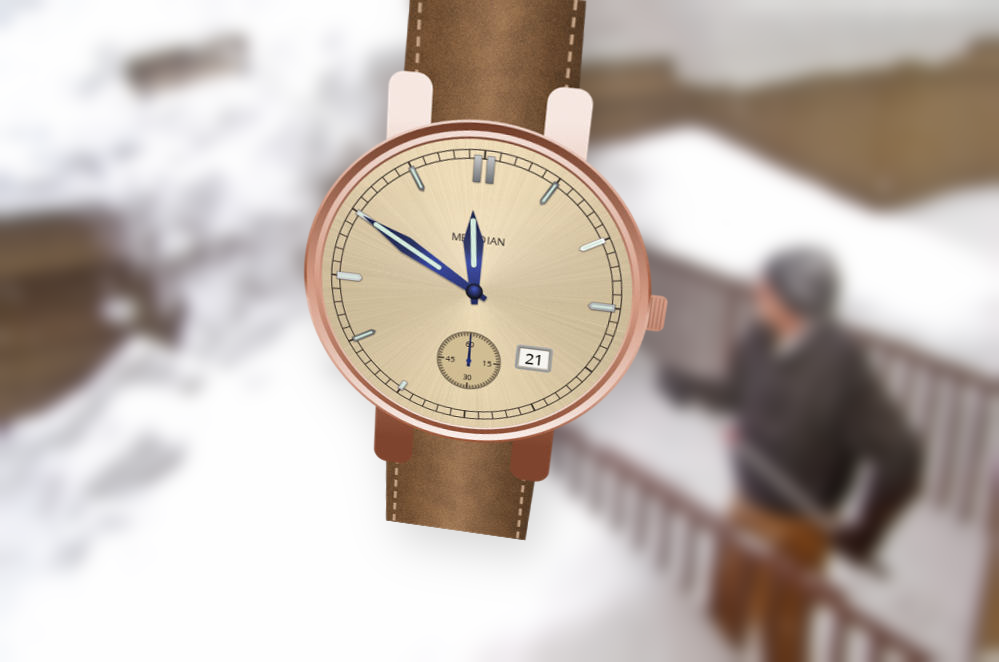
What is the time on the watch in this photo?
11:50
